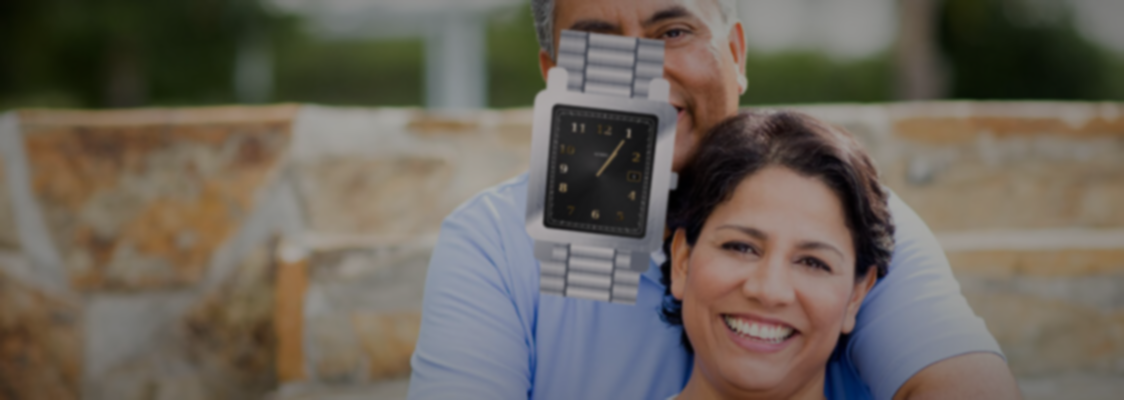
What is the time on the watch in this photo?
1:05
